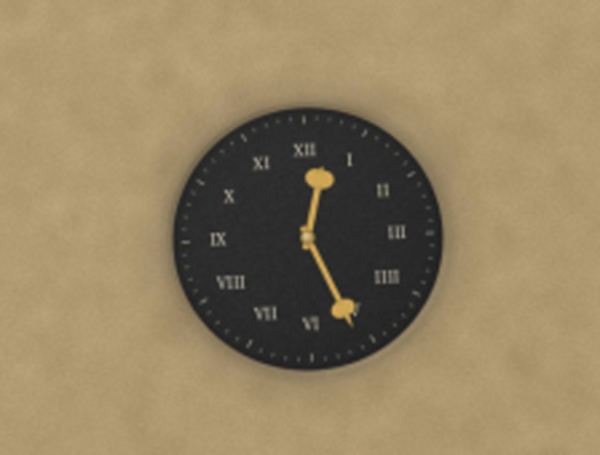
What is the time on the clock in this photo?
12:26
